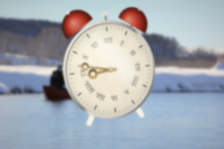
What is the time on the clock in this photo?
8:47
